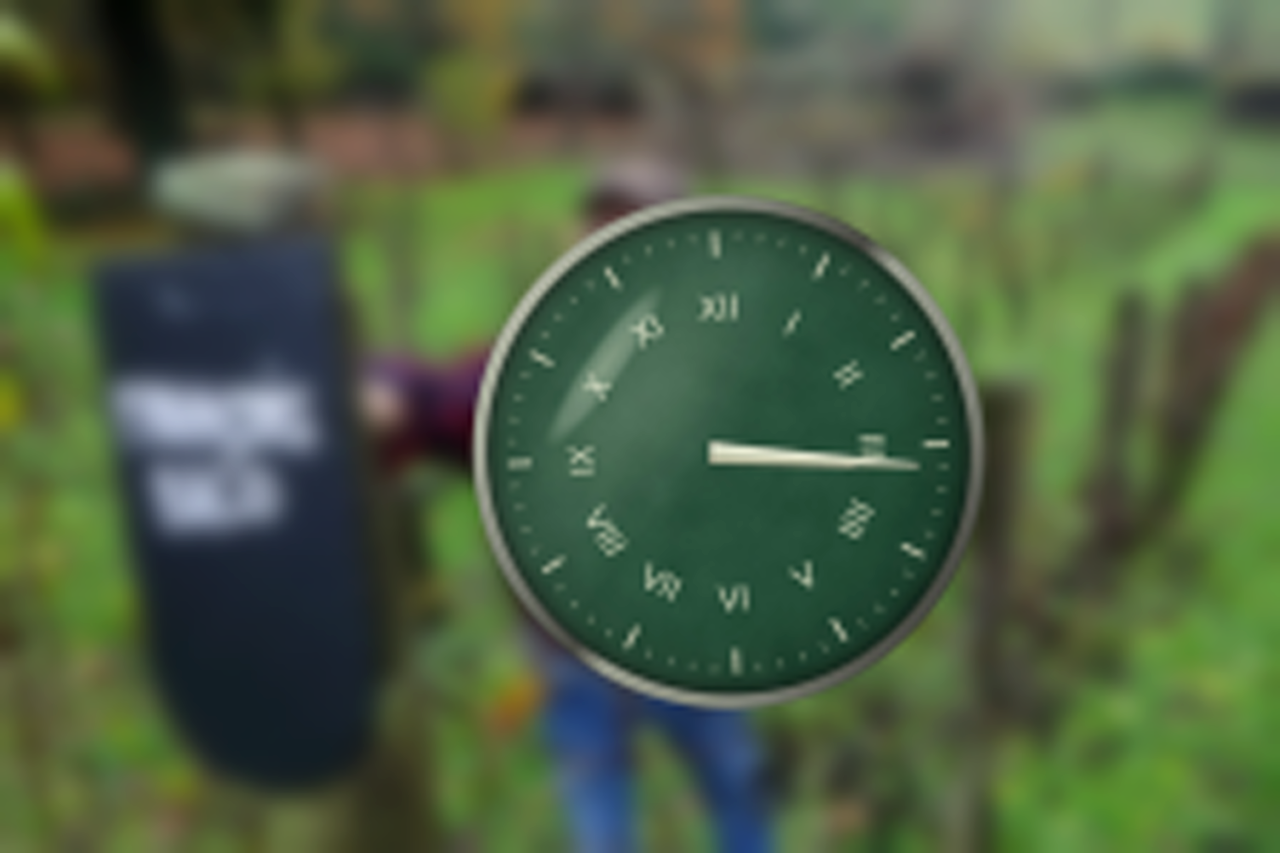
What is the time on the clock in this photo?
3:16
